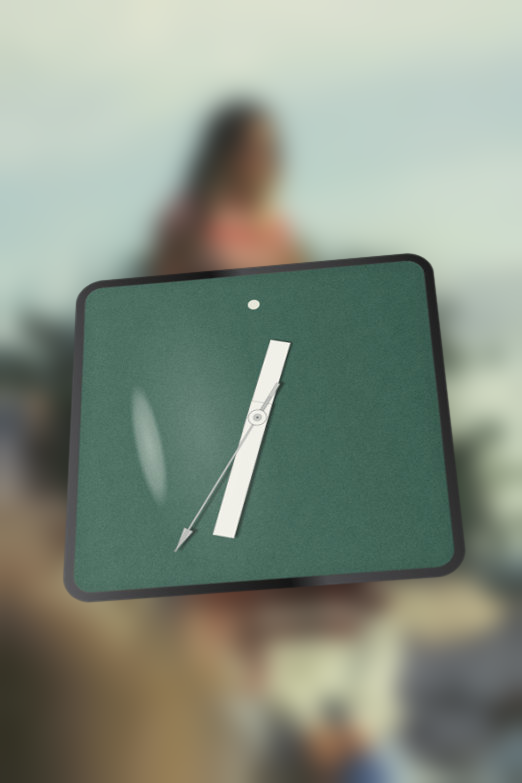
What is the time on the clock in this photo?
12:32:35
